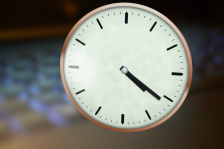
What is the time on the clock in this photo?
4:21
